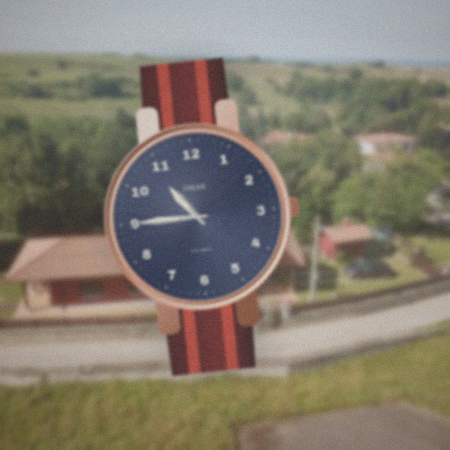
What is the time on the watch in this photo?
10:45
